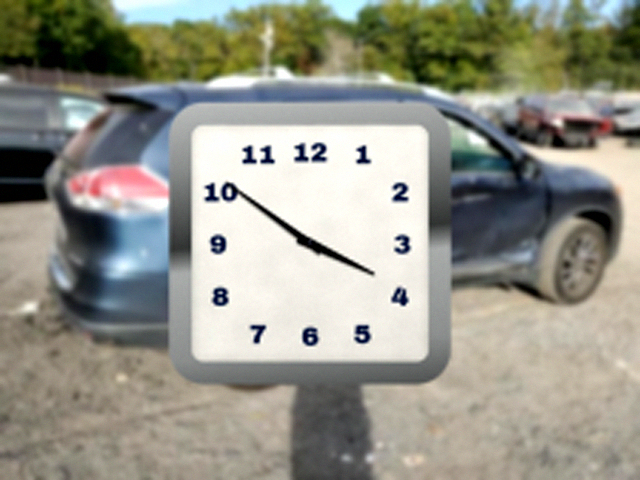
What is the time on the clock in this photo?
3:51
